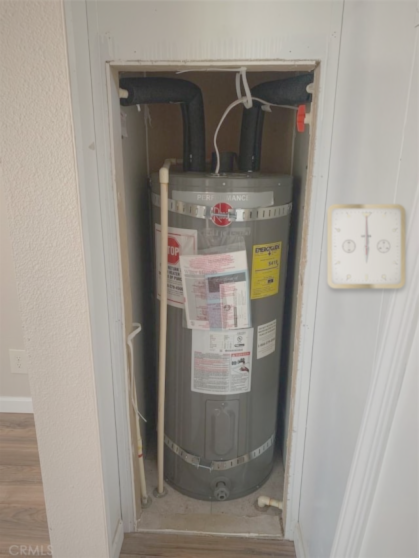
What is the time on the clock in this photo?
6:00
